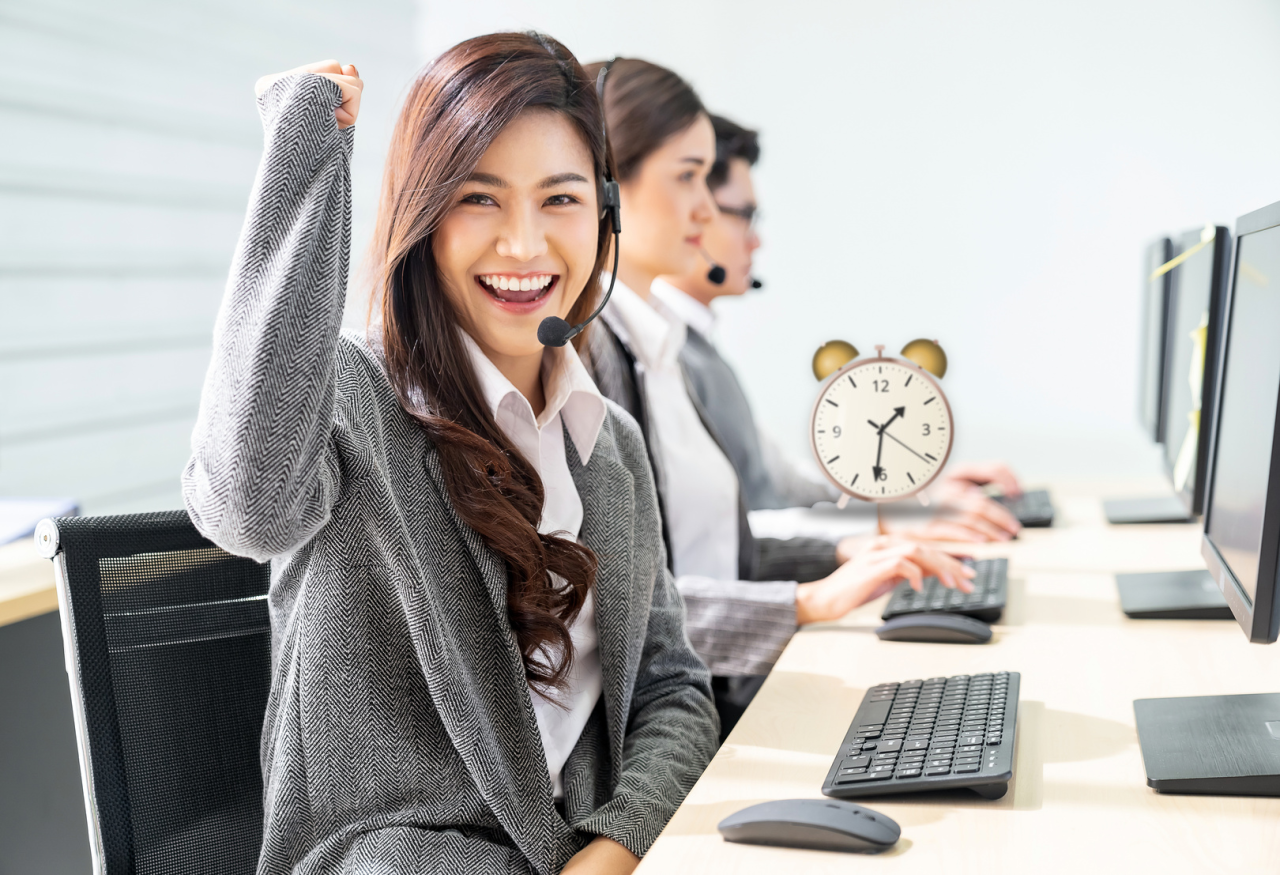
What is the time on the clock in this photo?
1:31:21
